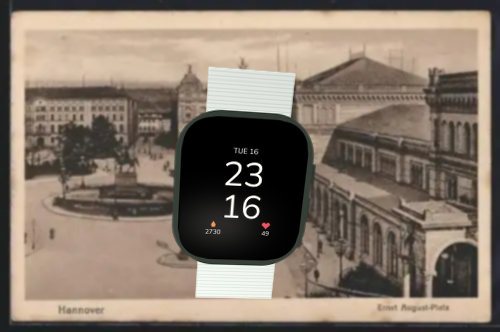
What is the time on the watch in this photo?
23:16
